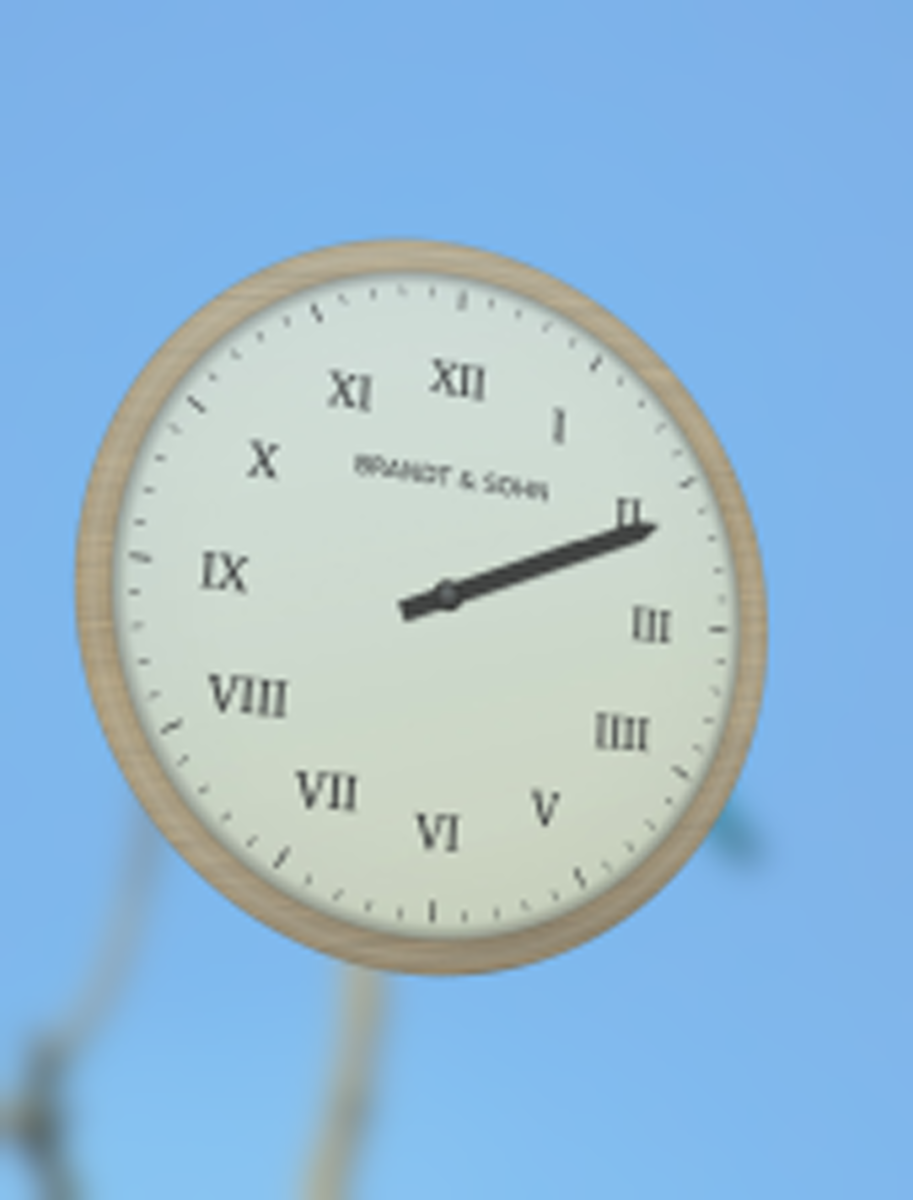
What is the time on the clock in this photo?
2:11
